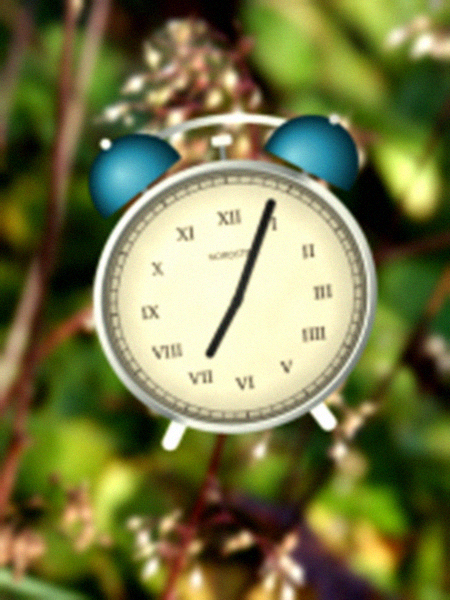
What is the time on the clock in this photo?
7:04
